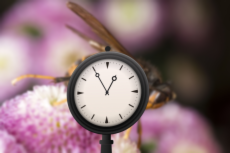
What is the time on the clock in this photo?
12:55
